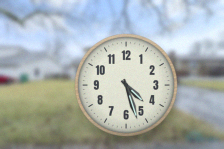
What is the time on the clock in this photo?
4:27
